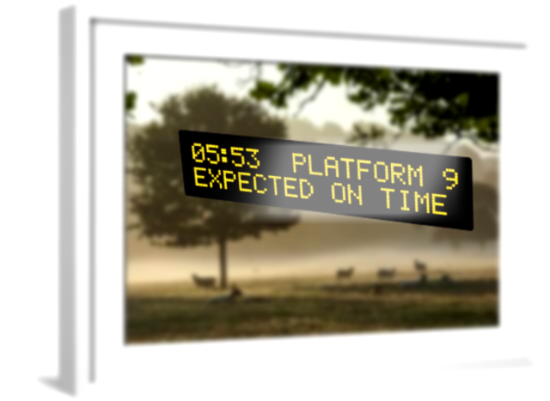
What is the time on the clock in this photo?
5:53
